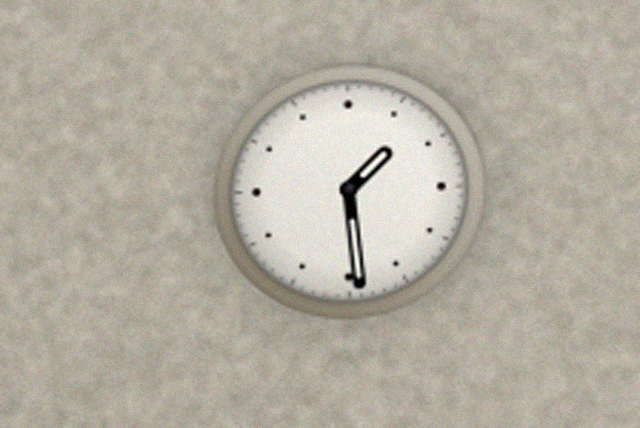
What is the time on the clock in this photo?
1:29
